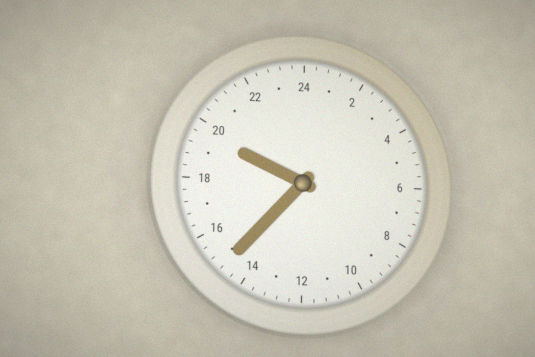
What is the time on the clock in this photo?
19:37
